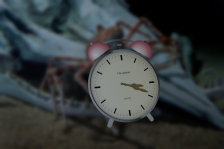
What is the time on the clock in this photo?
3:19
